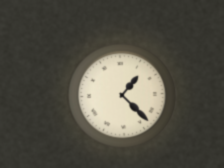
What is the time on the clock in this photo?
1:23
